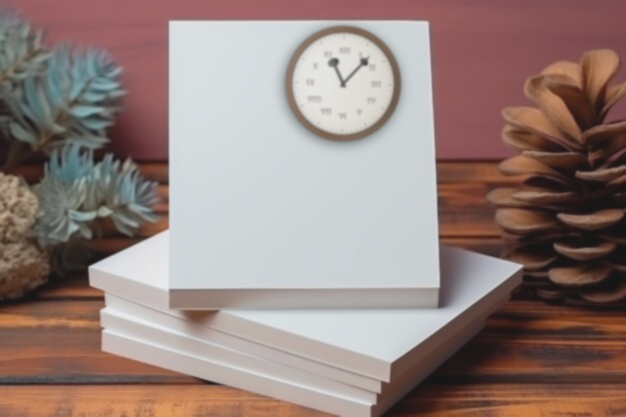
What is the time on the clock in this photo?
11:07
